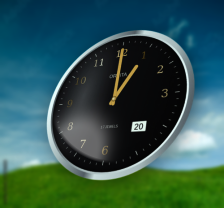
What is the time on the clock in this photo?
1:00
